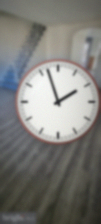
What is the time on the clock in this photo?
1:57
